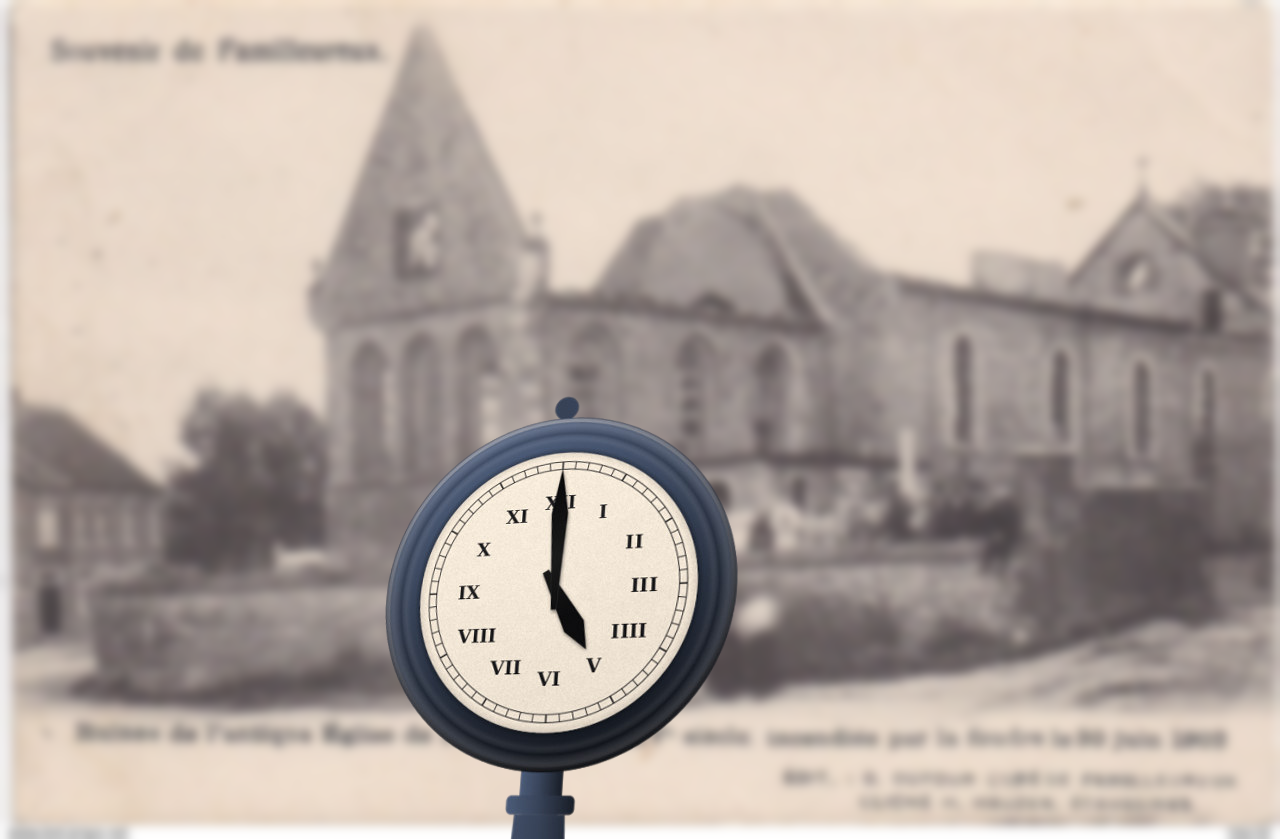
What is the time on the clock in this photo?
5:00
